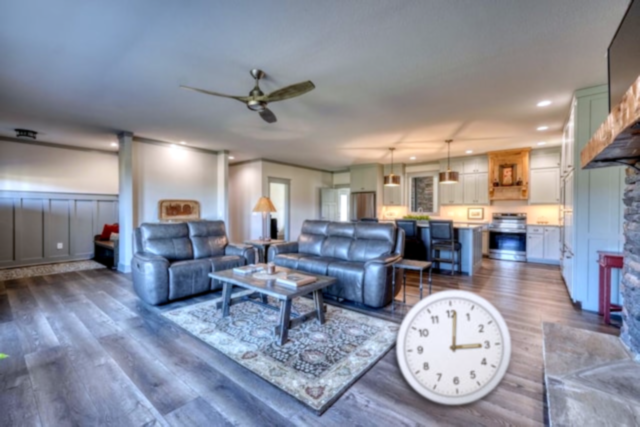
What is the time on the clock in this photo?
3:01
